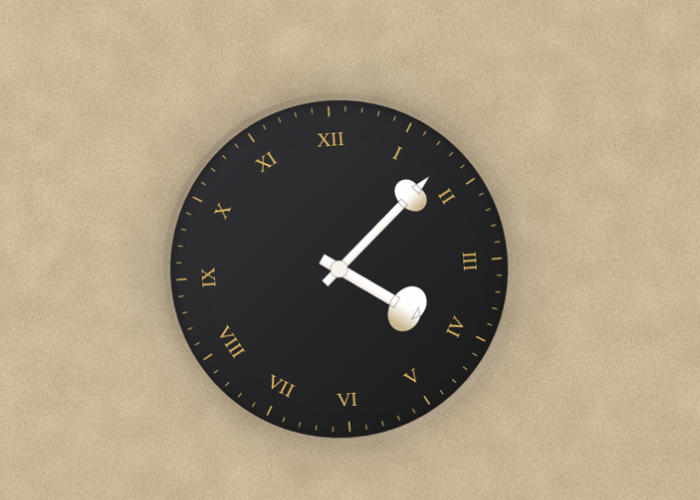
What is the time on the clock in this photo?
4:08
